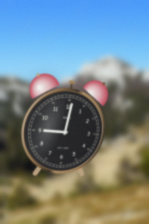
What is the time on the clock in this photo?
9:01
